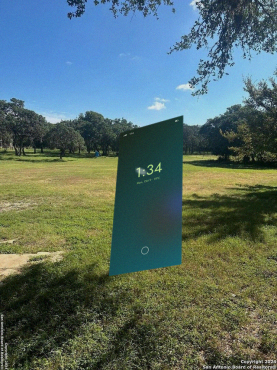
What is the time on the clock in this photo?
1:34
